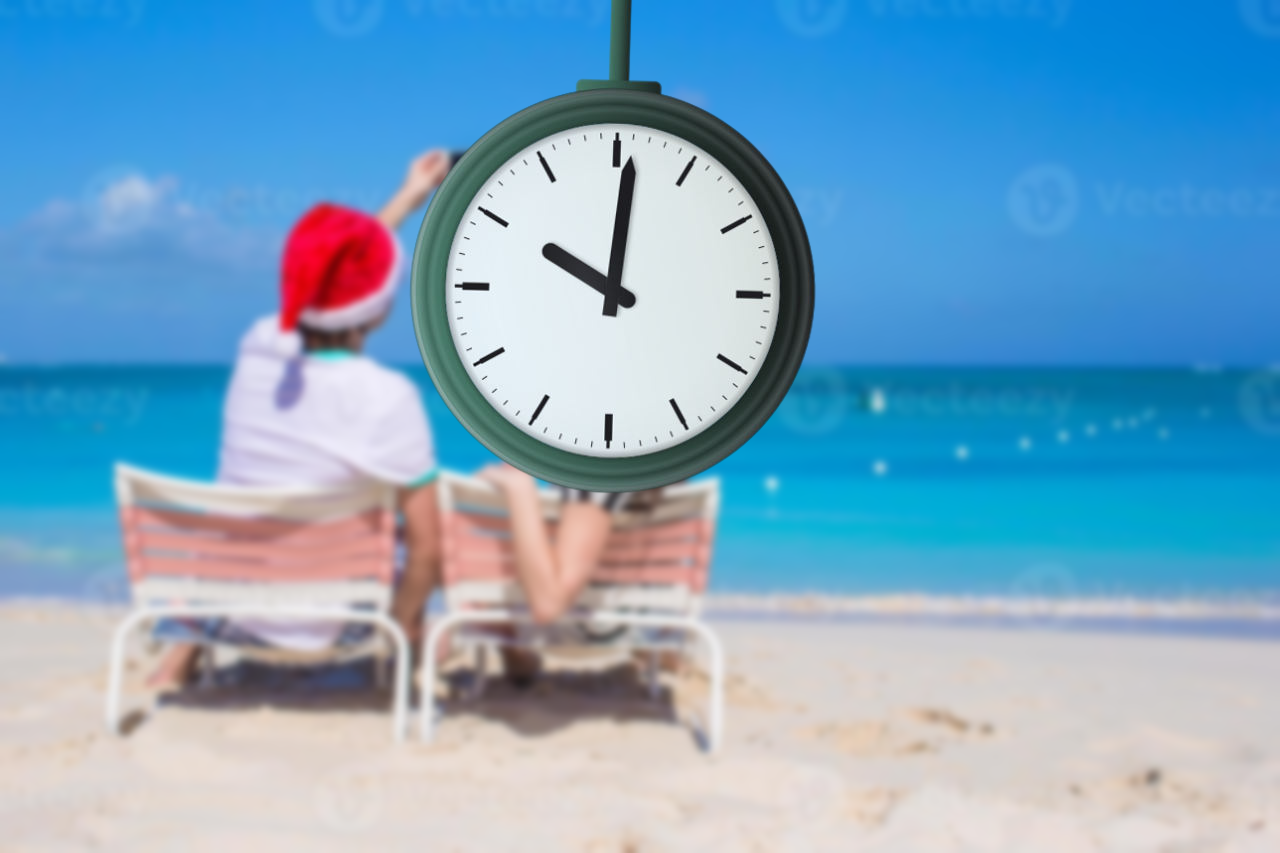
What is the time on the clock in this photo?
10:01
